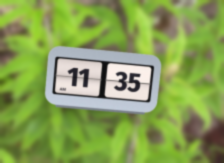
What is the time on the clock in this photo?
11:35
